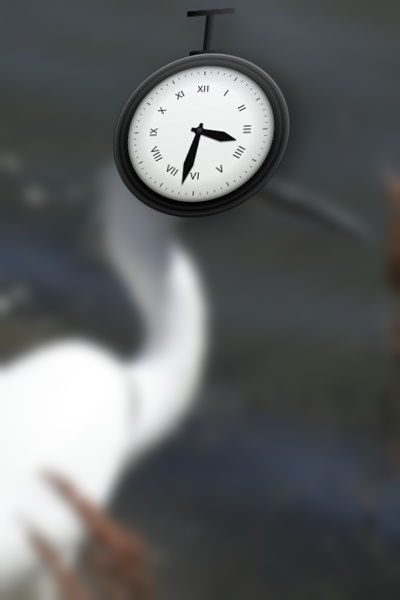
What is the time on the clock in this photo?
3:32
